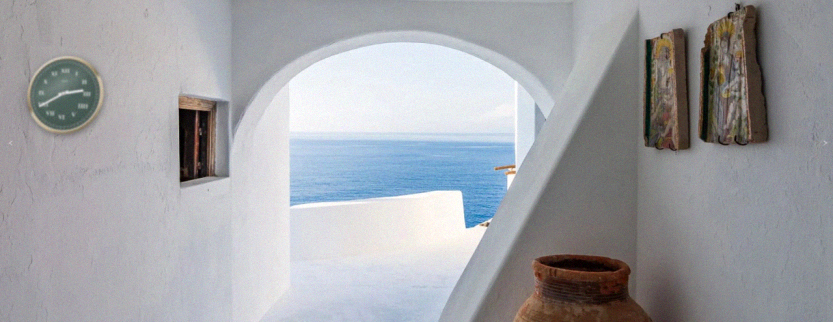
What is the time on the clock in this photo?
2:40
